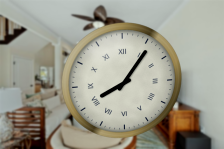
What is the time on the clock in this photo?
8:06
